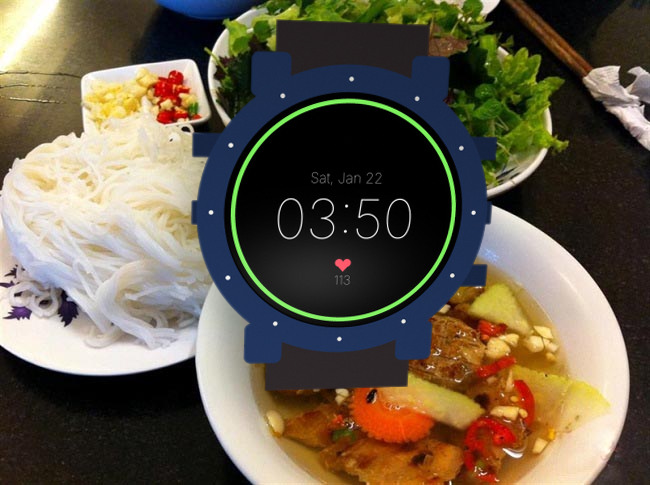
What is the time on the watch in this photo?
3:50
